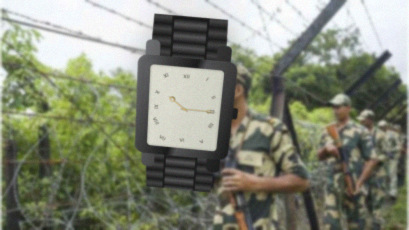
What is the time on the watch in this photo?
10:15
